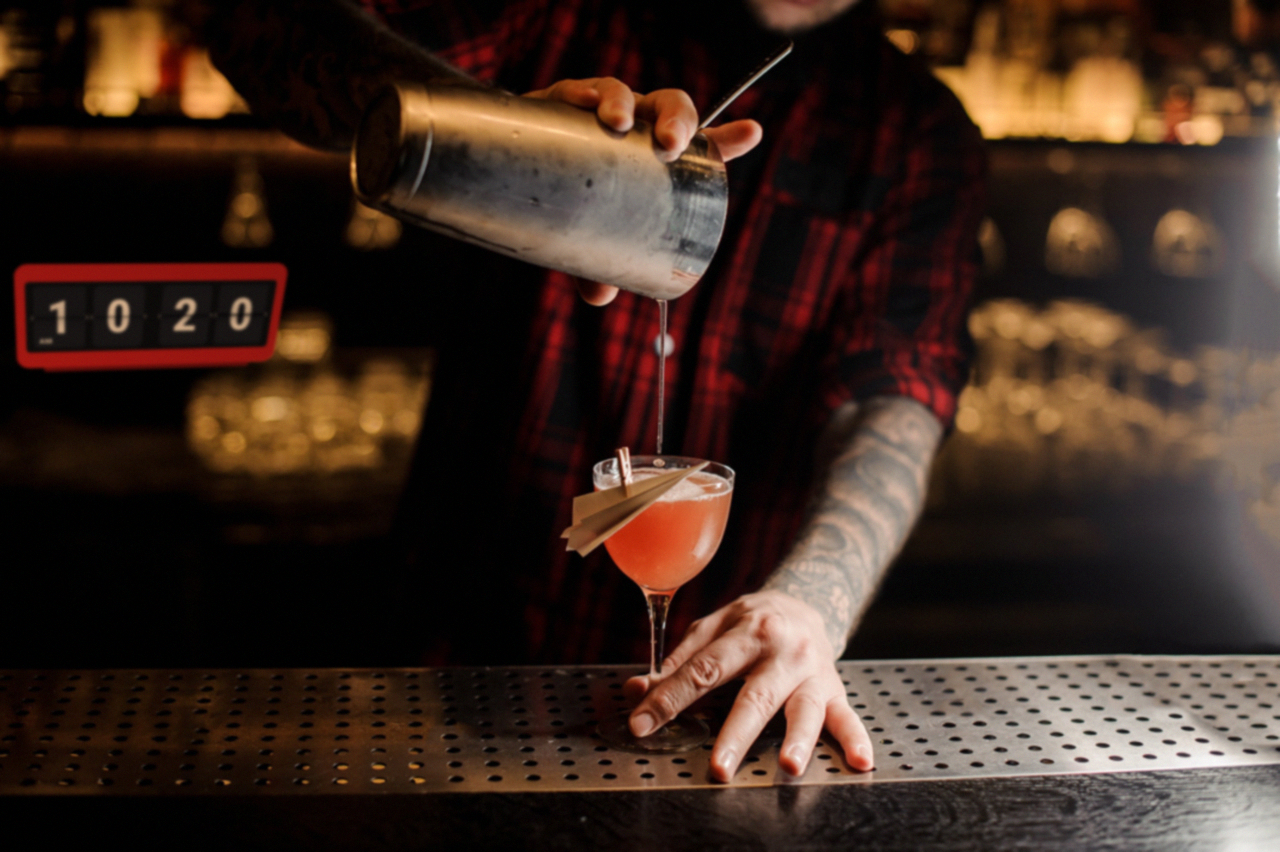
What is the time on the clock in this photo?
10:20
